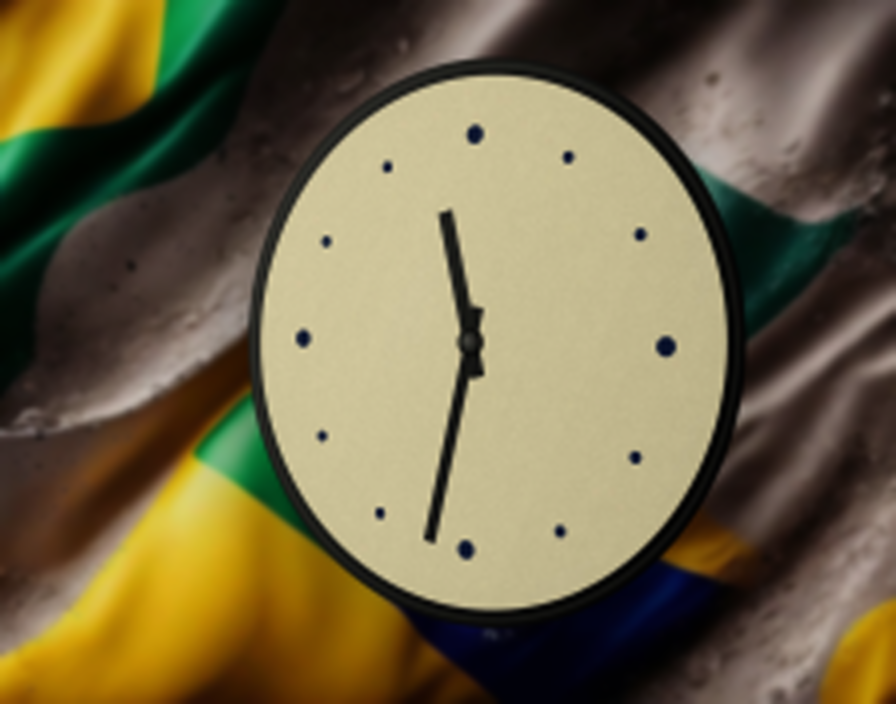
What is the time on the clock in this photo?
11:32
